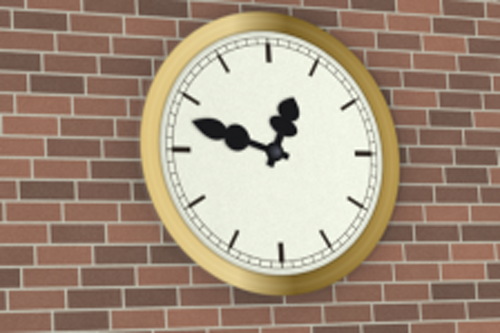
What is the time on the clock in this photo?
12:48
